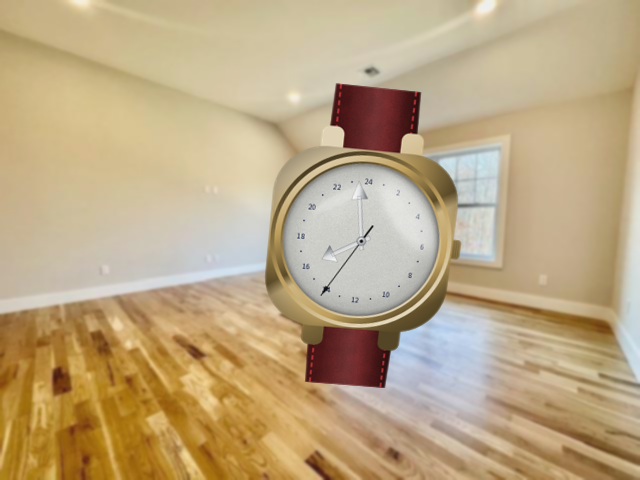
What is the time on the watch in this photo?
15:58:35
